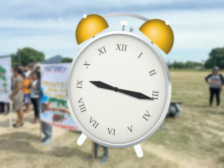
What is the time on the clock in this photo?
9:16
